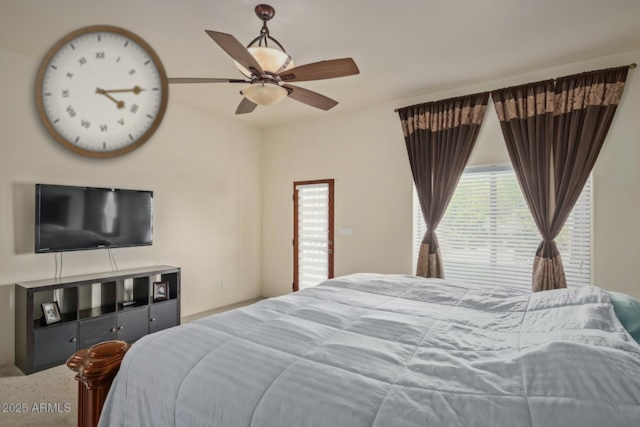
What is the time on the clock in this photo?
4:15
